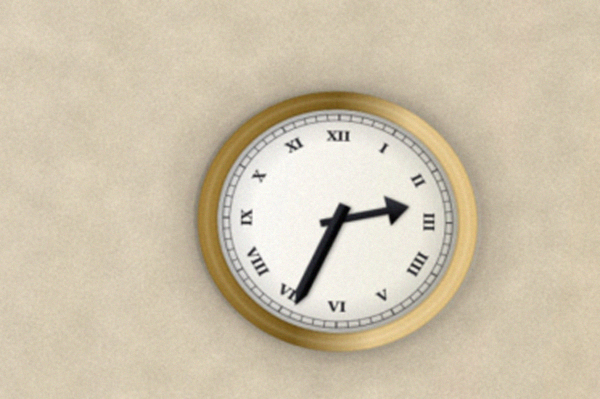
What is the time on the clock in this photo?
2:34
